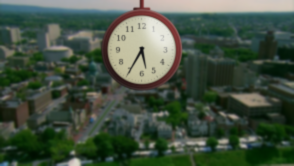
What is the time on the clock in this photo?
5:35
